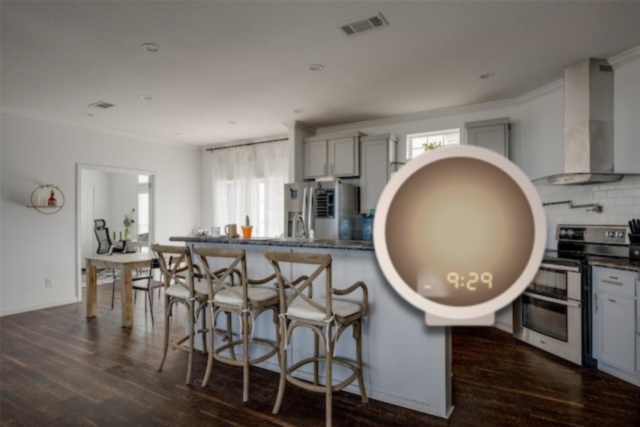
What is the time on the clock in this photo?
9:29
